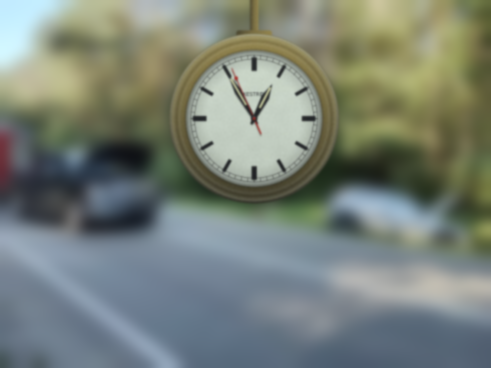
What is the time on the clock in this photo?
12:54:56
